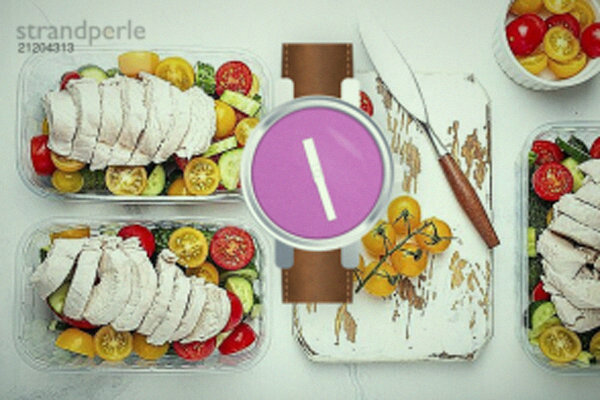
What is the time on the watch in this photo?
11:27
